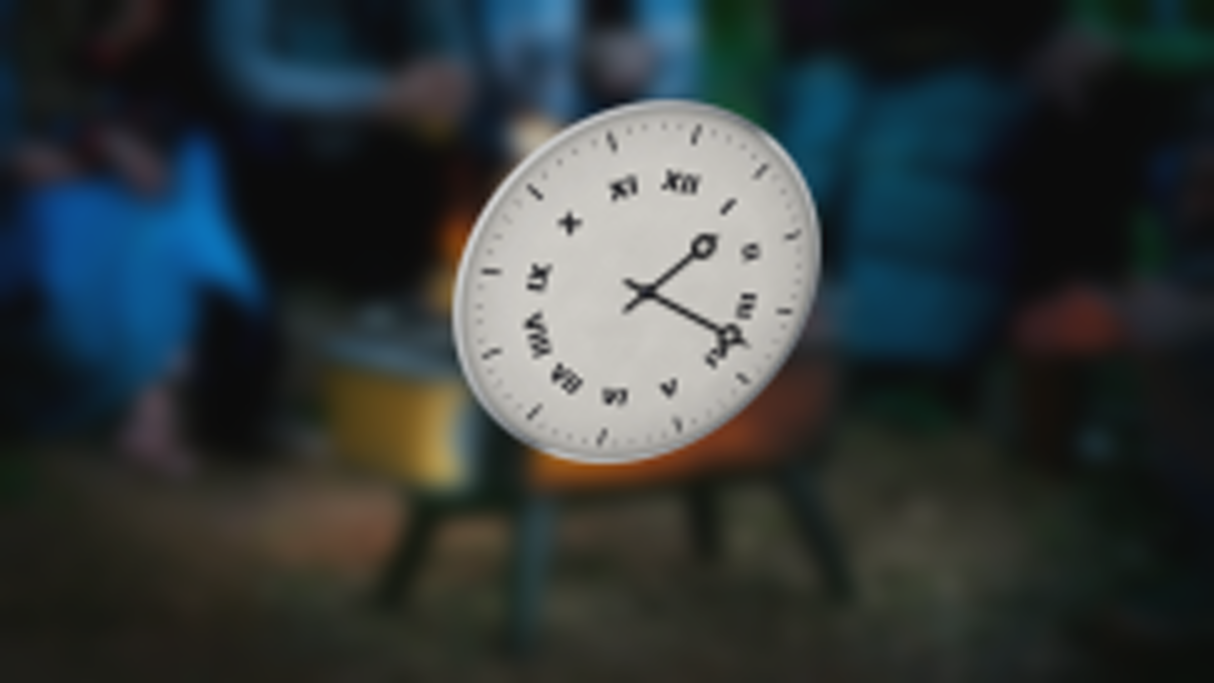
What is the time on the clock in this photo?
1:18
